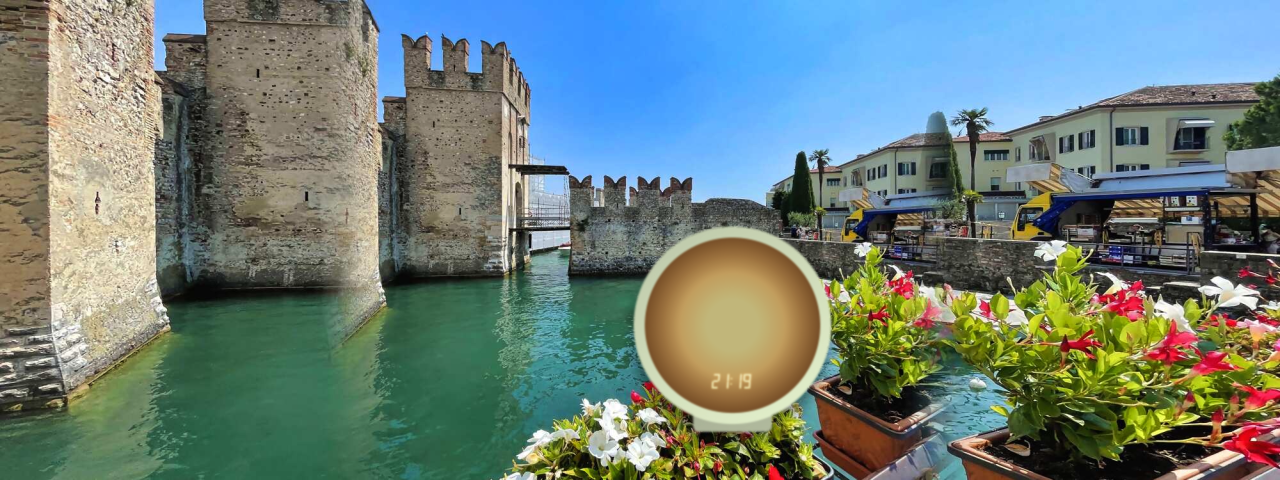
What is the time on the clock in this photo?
21:19
